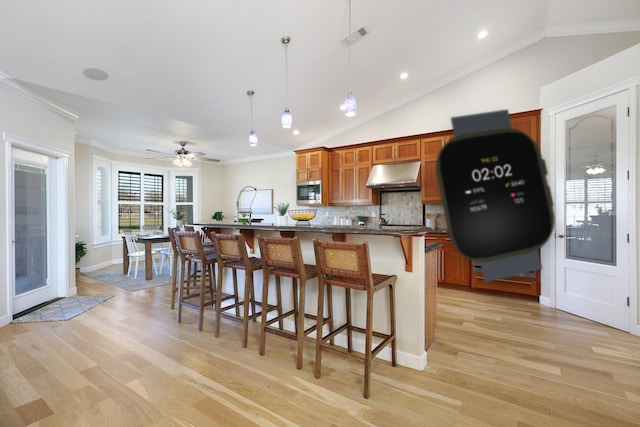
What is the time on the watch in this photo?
2:02
